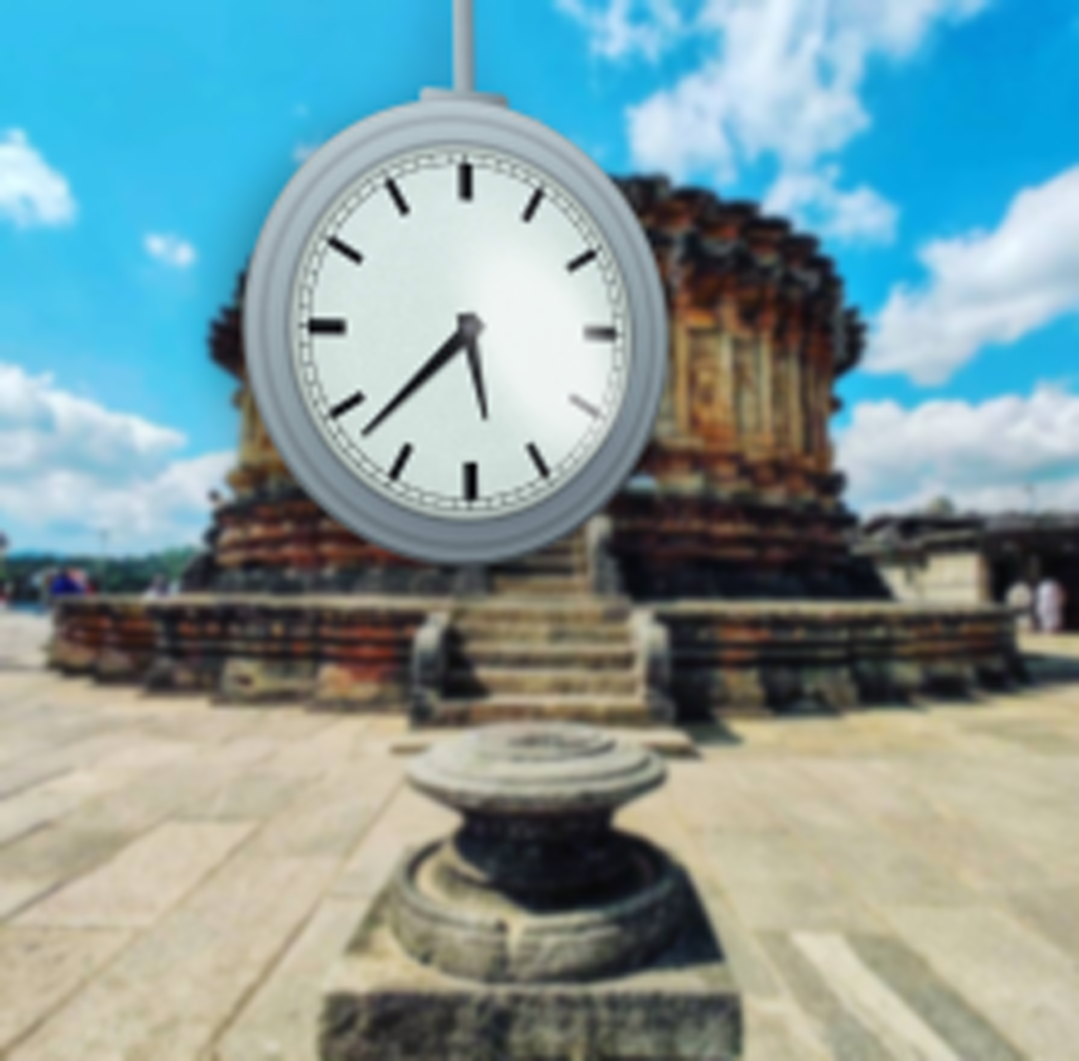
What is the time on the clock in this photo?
5:38
